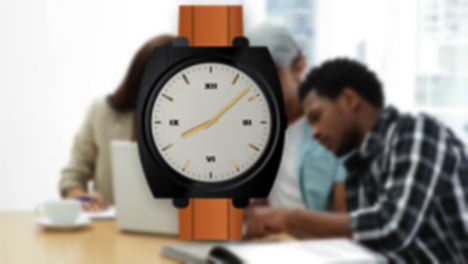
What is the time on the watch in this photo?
8:08
